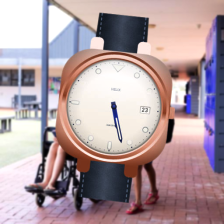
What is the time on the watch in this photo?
5:27
